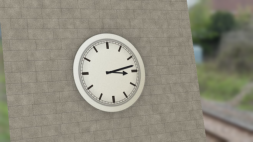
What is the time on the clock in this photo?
3:13
